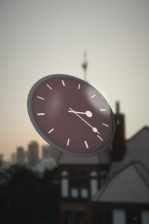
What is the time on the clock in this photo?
3:24
